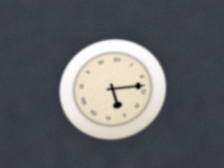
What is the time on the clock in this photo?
5:13
